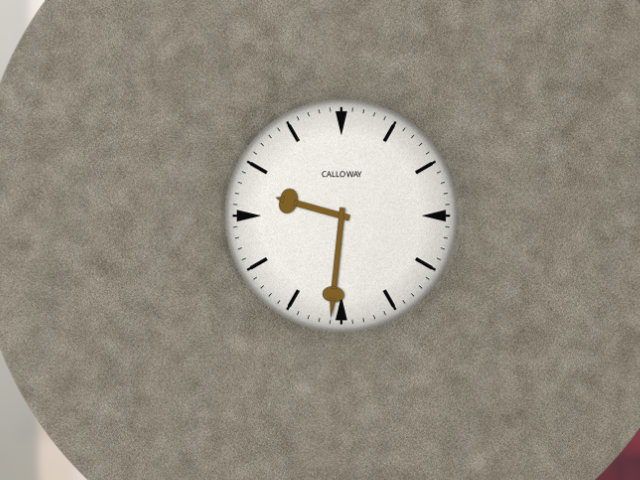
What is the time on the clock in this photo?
9:31
